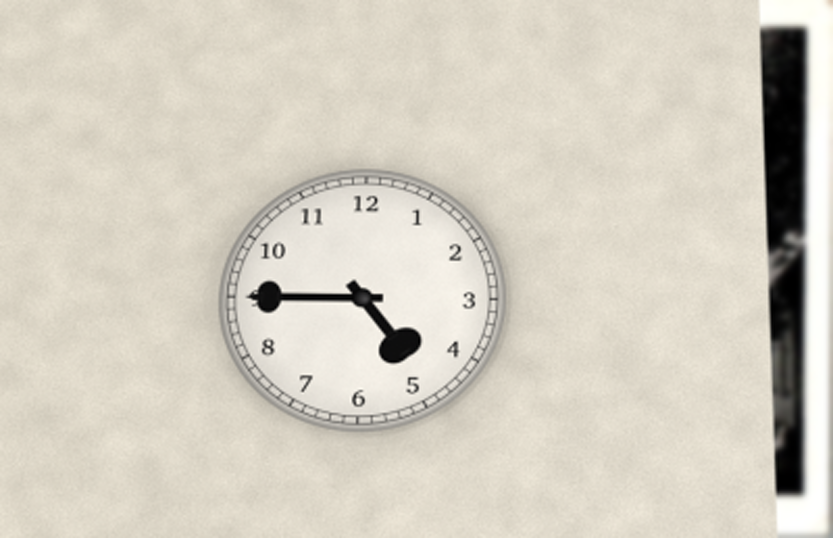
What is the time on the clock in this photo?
4:45
